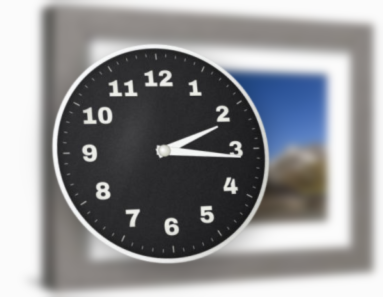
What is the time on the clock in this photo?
2:16
